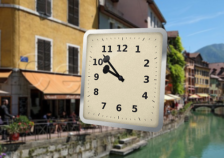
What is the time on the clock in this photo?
9:53
